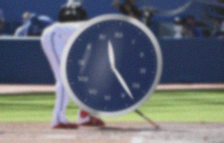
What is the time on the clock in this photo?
11:23
